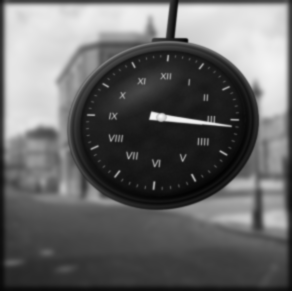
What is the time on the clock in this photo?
3:16
